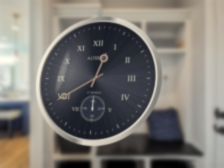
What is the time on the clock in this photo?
12:40
